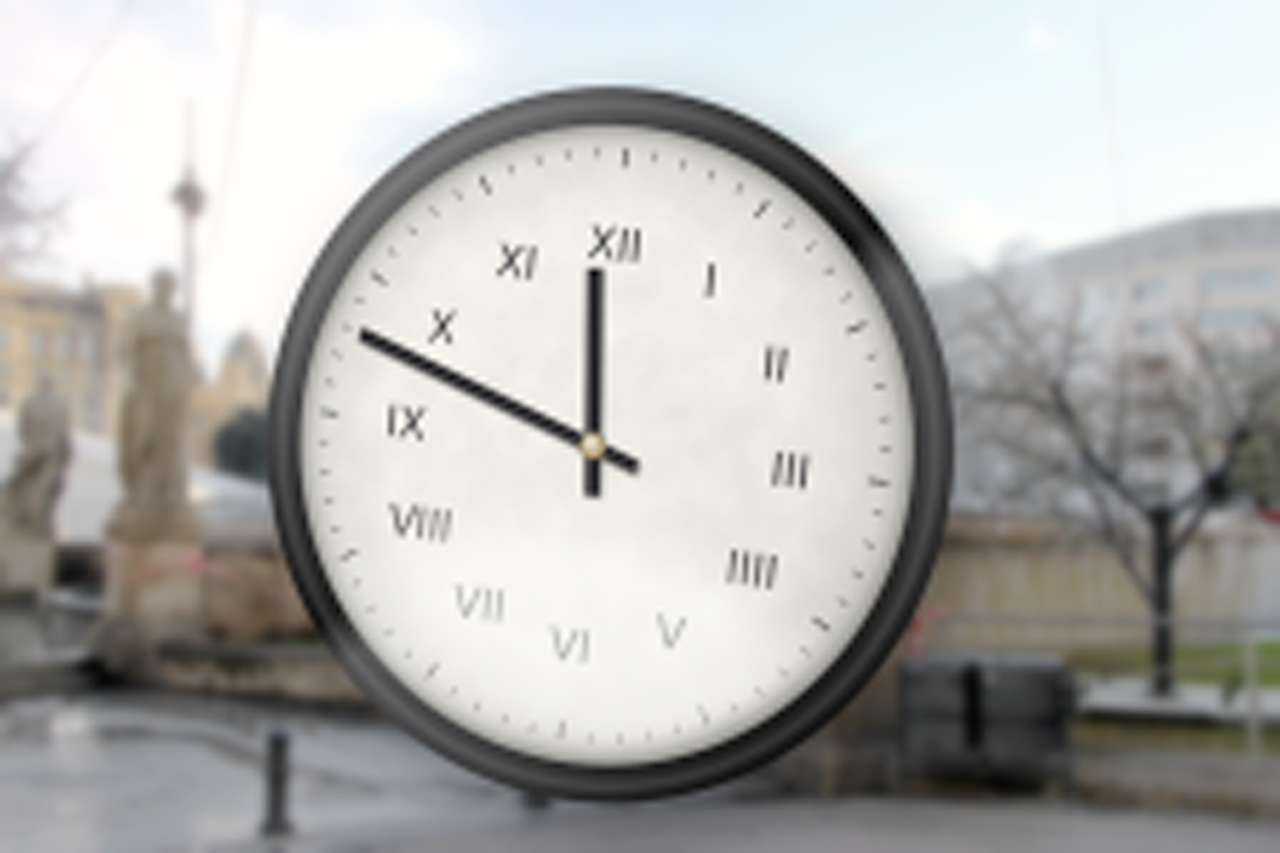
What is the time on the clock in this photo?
11:48
